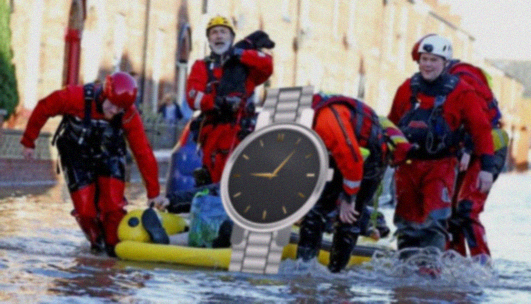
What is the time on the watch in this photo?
9:06
